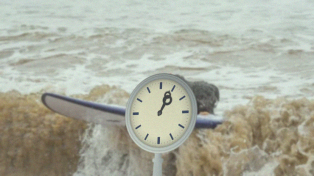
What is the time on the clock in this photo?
1:04
